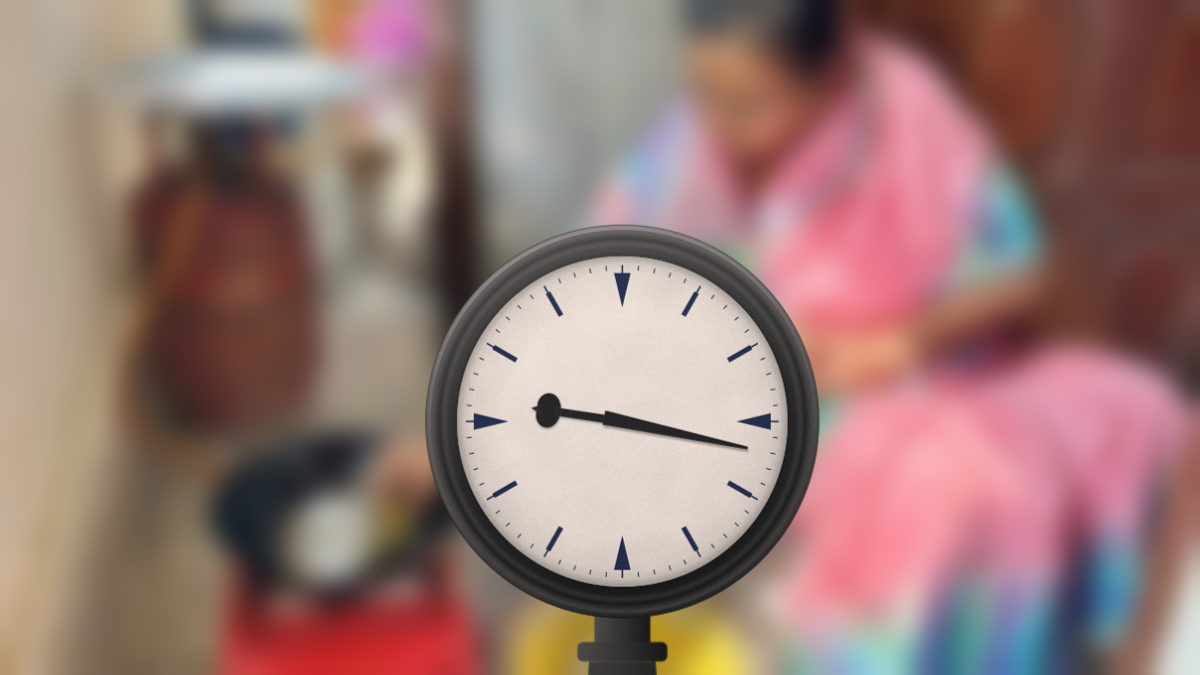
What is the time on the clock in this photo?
9:17
